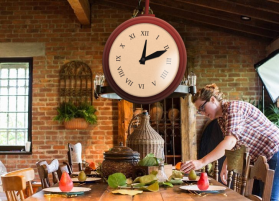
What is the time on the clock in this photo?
12:11
